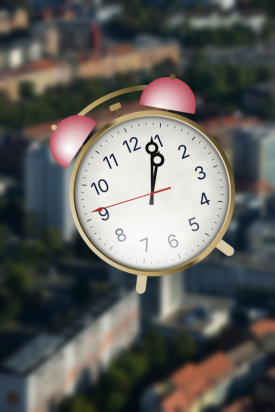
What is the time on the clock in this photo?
1:03:46
